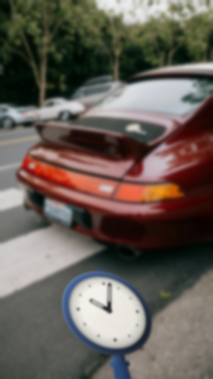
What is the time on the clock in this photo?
10:02
